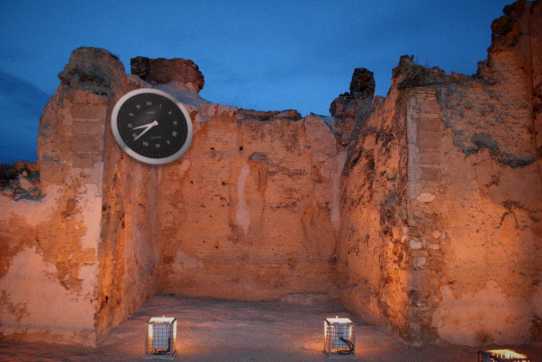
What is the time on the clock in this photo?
8:39
